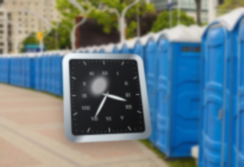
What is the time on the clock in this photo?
3:35
